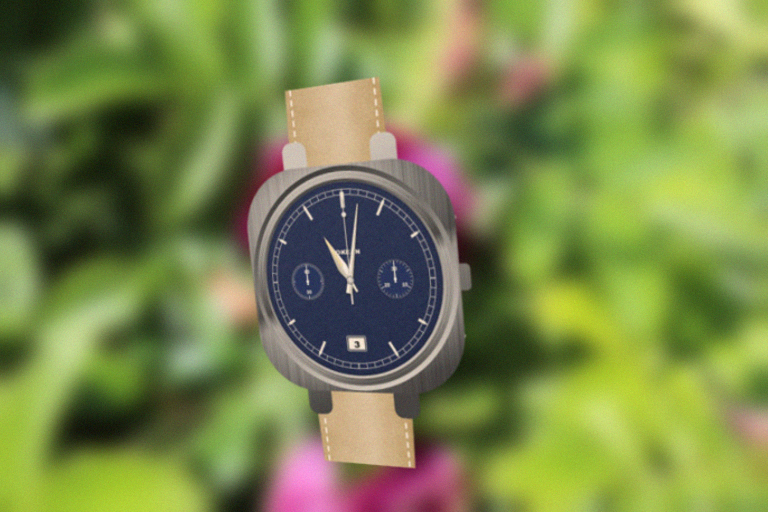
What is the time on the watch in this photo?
11:02
